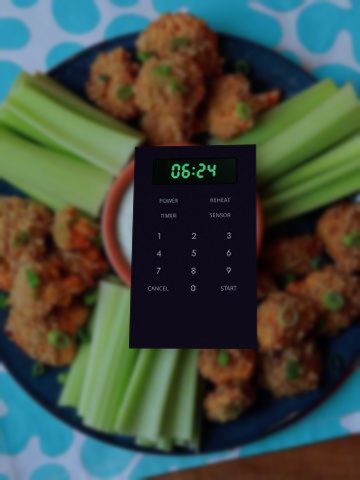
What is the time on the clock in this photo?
6:24
